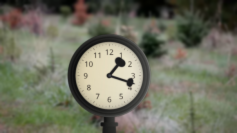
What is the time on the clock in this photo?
1:18
